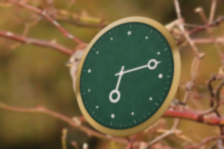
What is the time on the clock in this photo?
6:12
